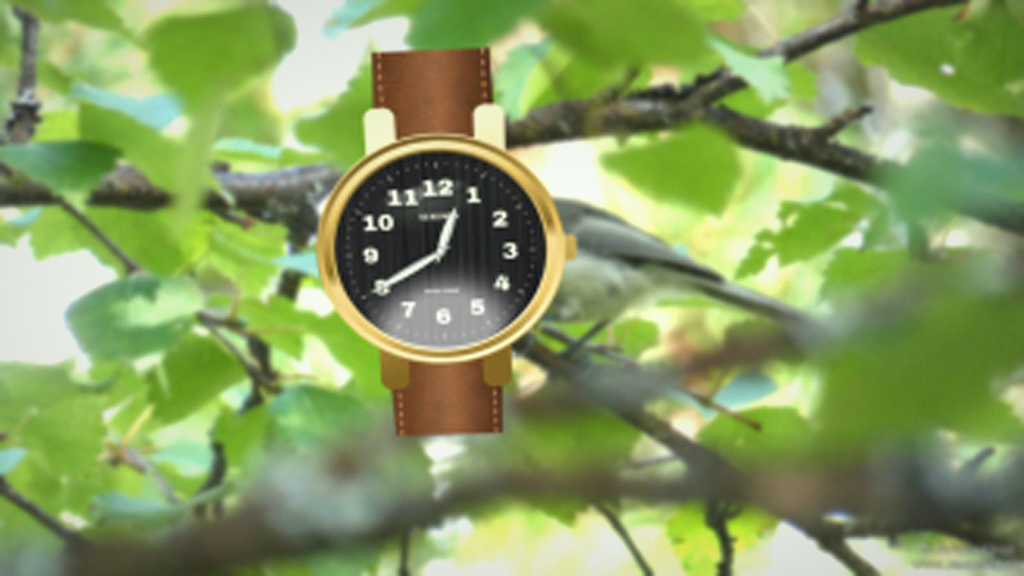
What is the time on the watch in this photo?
12:40
